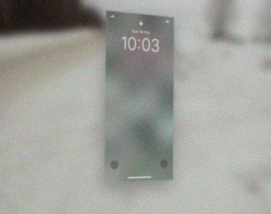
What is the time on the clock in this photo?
10:03
